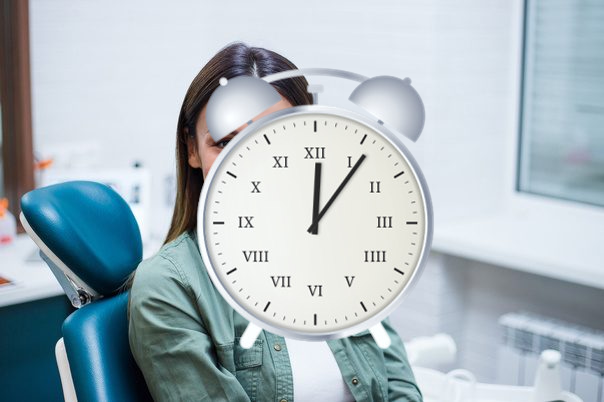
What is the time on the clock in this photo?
12:06
